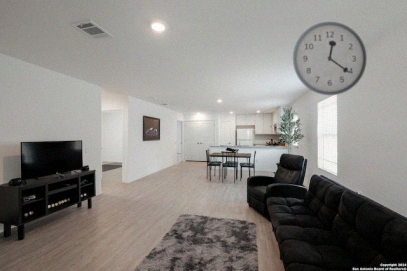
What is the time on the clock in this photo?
12:21
